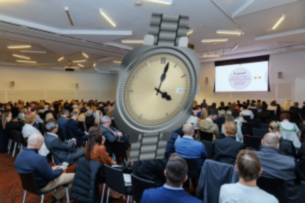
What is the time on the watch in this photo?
4:02
